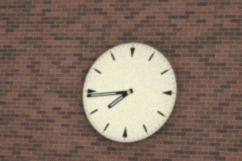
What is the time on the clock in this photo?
7:44
